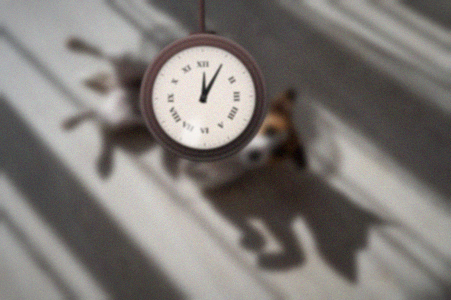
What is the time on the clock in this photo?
12:05
